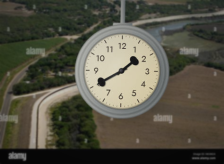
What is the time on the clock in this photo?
1:40
